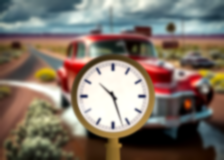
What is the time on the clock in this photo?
10:27
